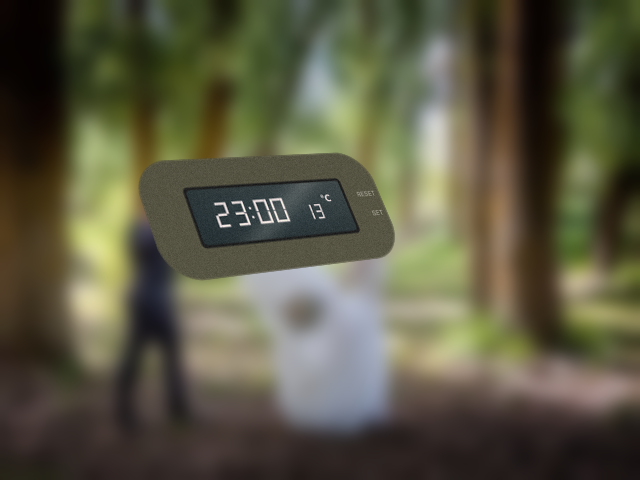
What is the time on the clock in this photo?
23:00
